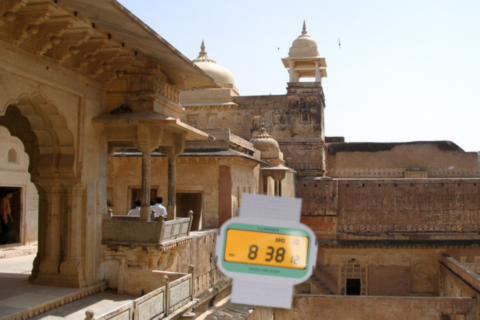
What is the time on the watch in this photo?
8:38
